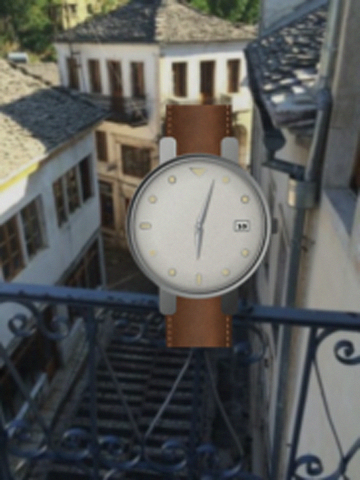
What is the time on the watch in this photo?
6:03
